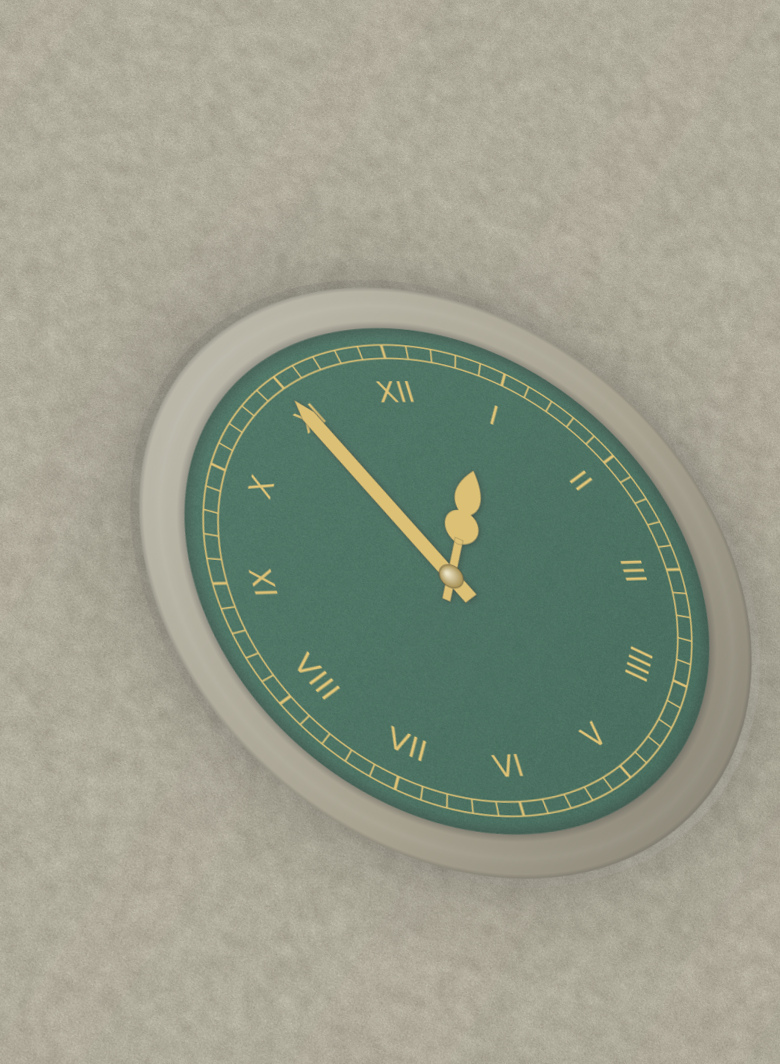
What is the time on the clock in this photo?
12:55
